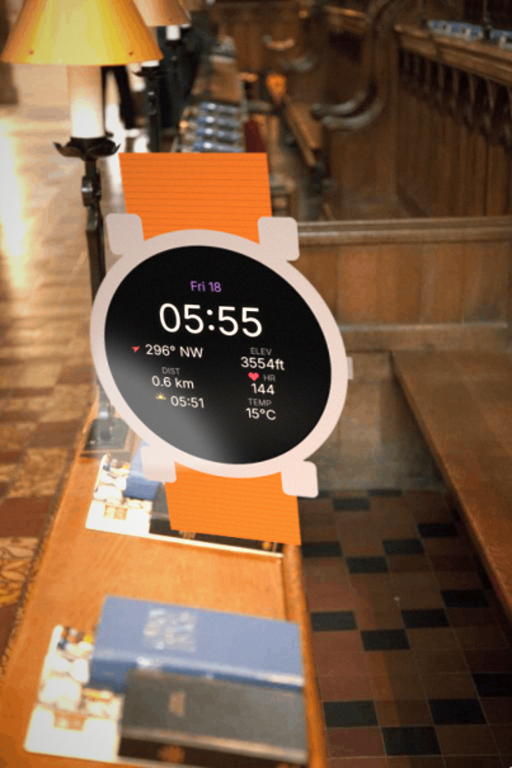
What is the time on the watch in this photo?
5:55
